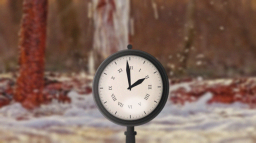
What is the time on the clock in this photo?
1:59
